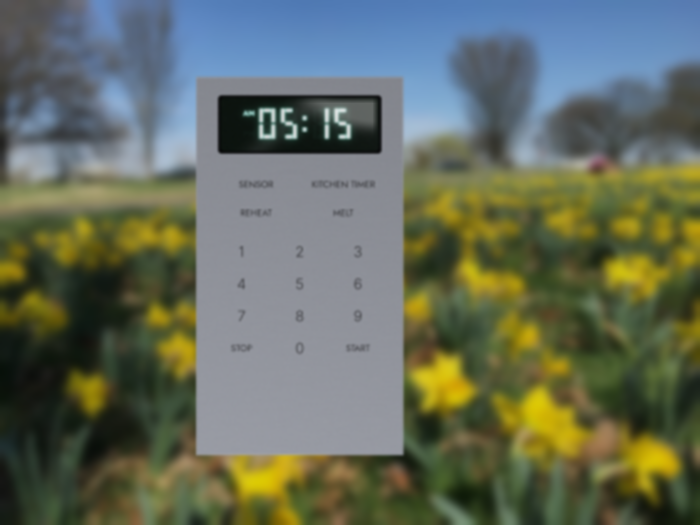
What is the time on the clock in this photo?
5:15
